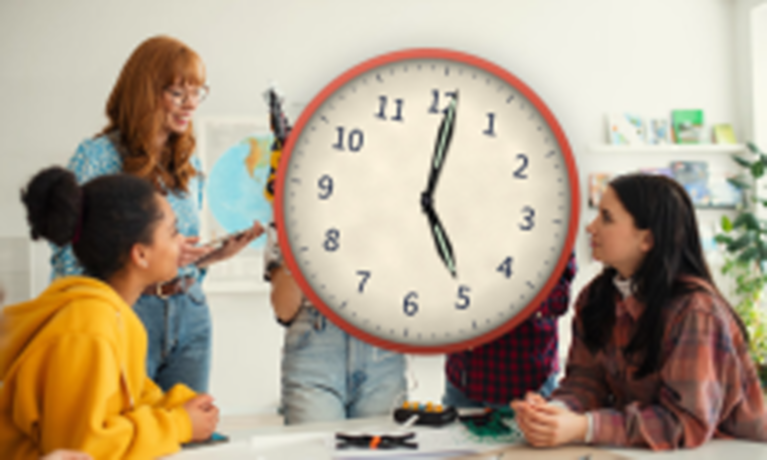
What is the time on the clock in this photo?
5:01
